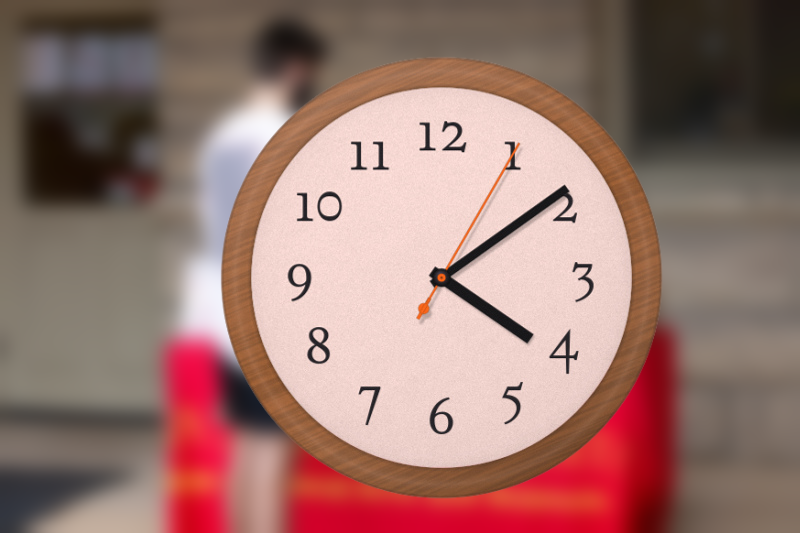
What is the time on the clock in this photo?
4:09:05
